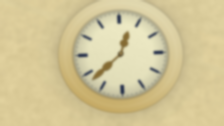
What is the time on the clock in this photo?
12:38
